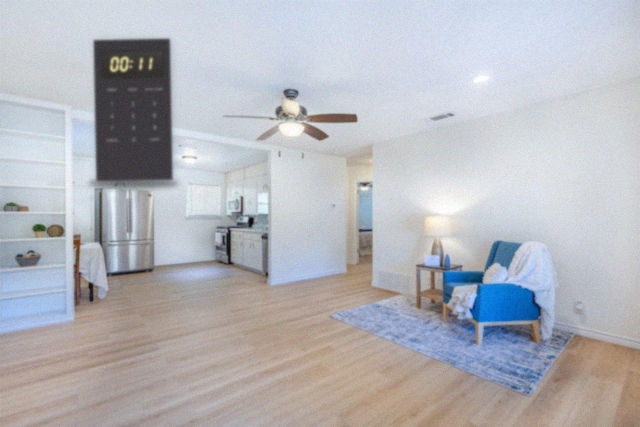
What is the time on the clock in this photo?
0:11
